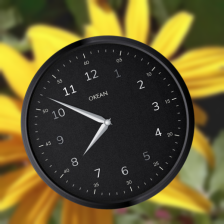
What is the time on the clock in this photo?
7:52
